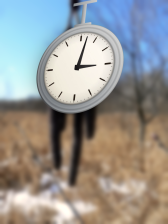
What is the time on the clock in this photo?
3:02
